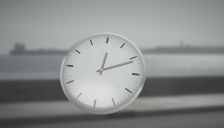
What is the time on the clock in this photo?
12:11
